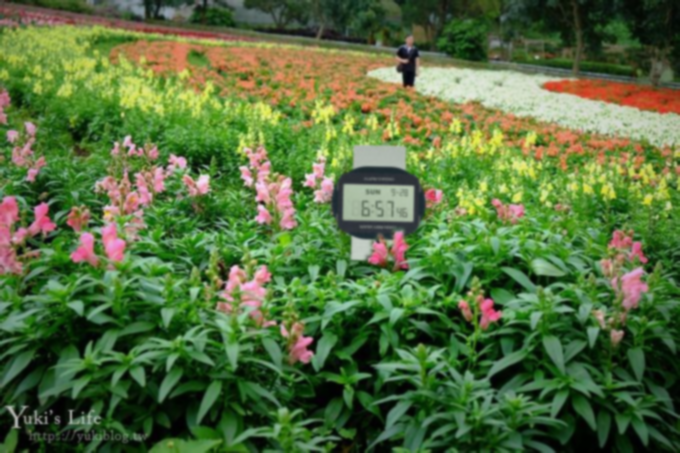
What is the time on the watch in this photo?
6:57
